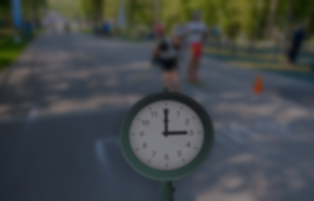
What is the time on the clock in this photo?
3:00
